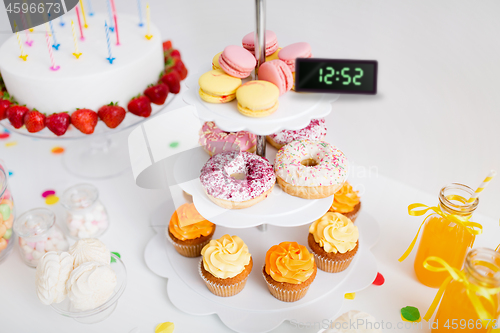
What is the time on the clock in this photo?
12:52
